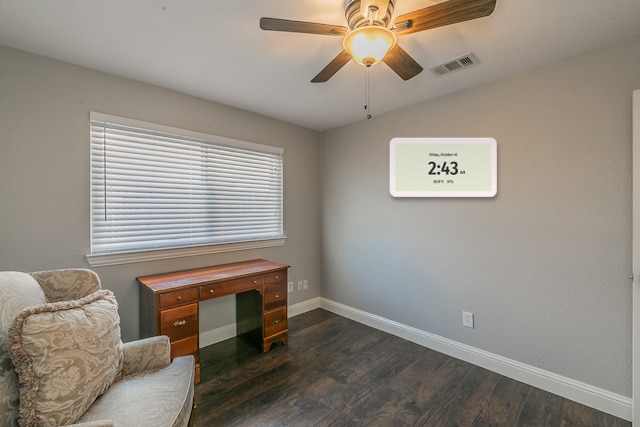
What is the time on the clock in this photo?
2:43
